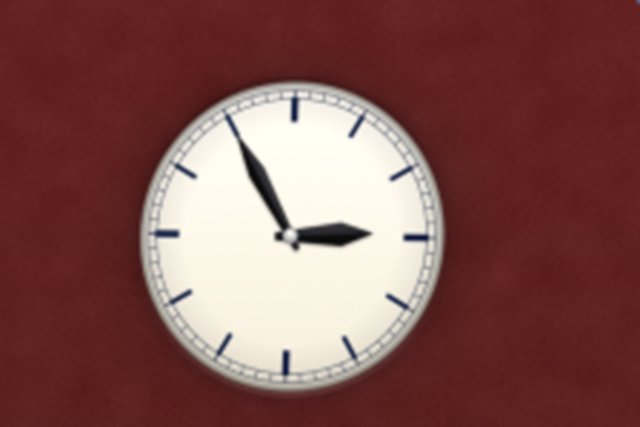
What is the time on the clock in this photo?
2:55
